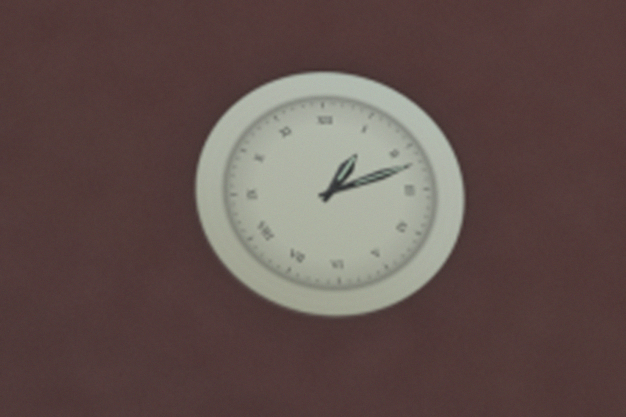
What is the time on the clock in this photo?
1:12
